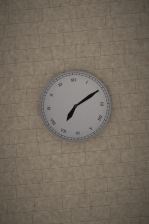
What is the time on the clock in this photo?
7:10
